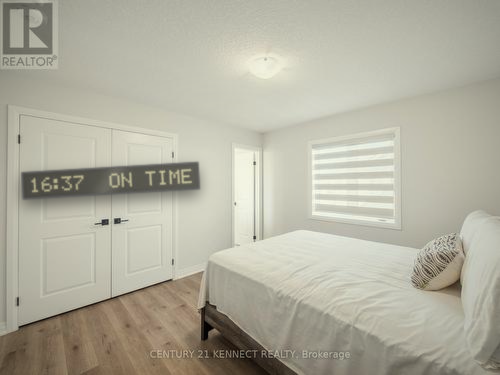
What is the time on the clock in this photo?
16:37
